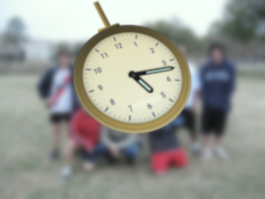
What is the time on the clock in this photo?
5:17
